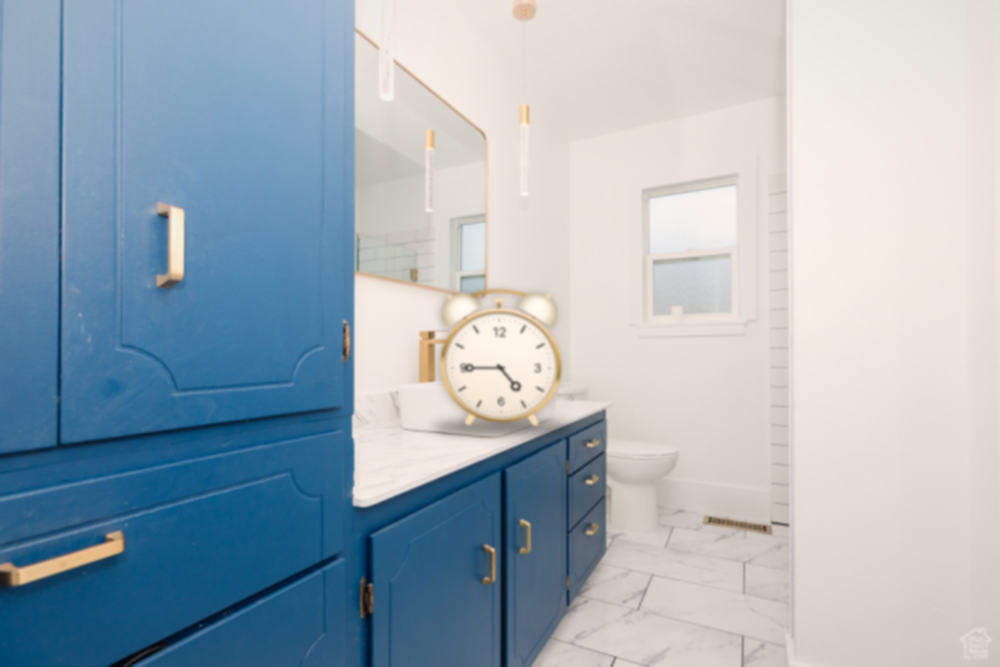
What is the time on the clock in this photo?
4:45
